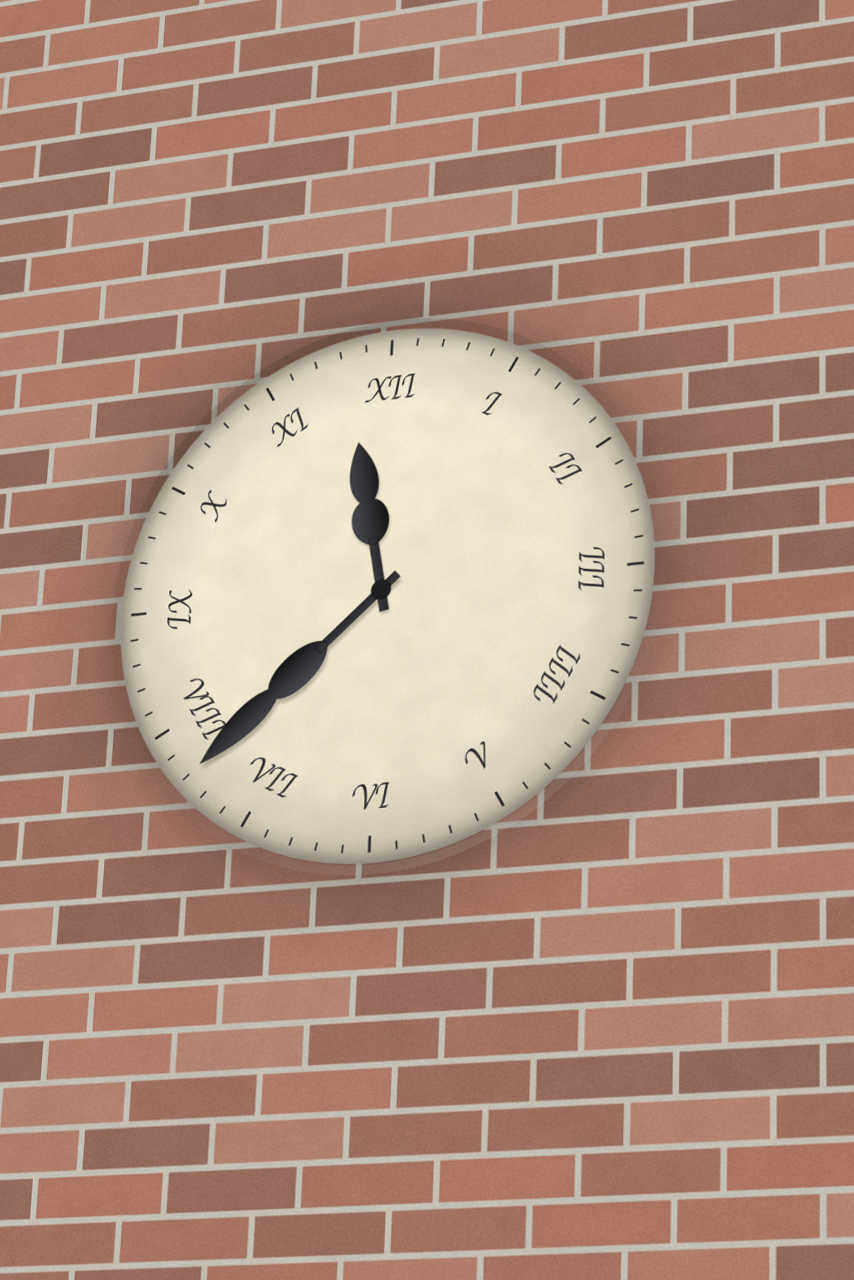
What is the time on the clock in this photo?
11:38
